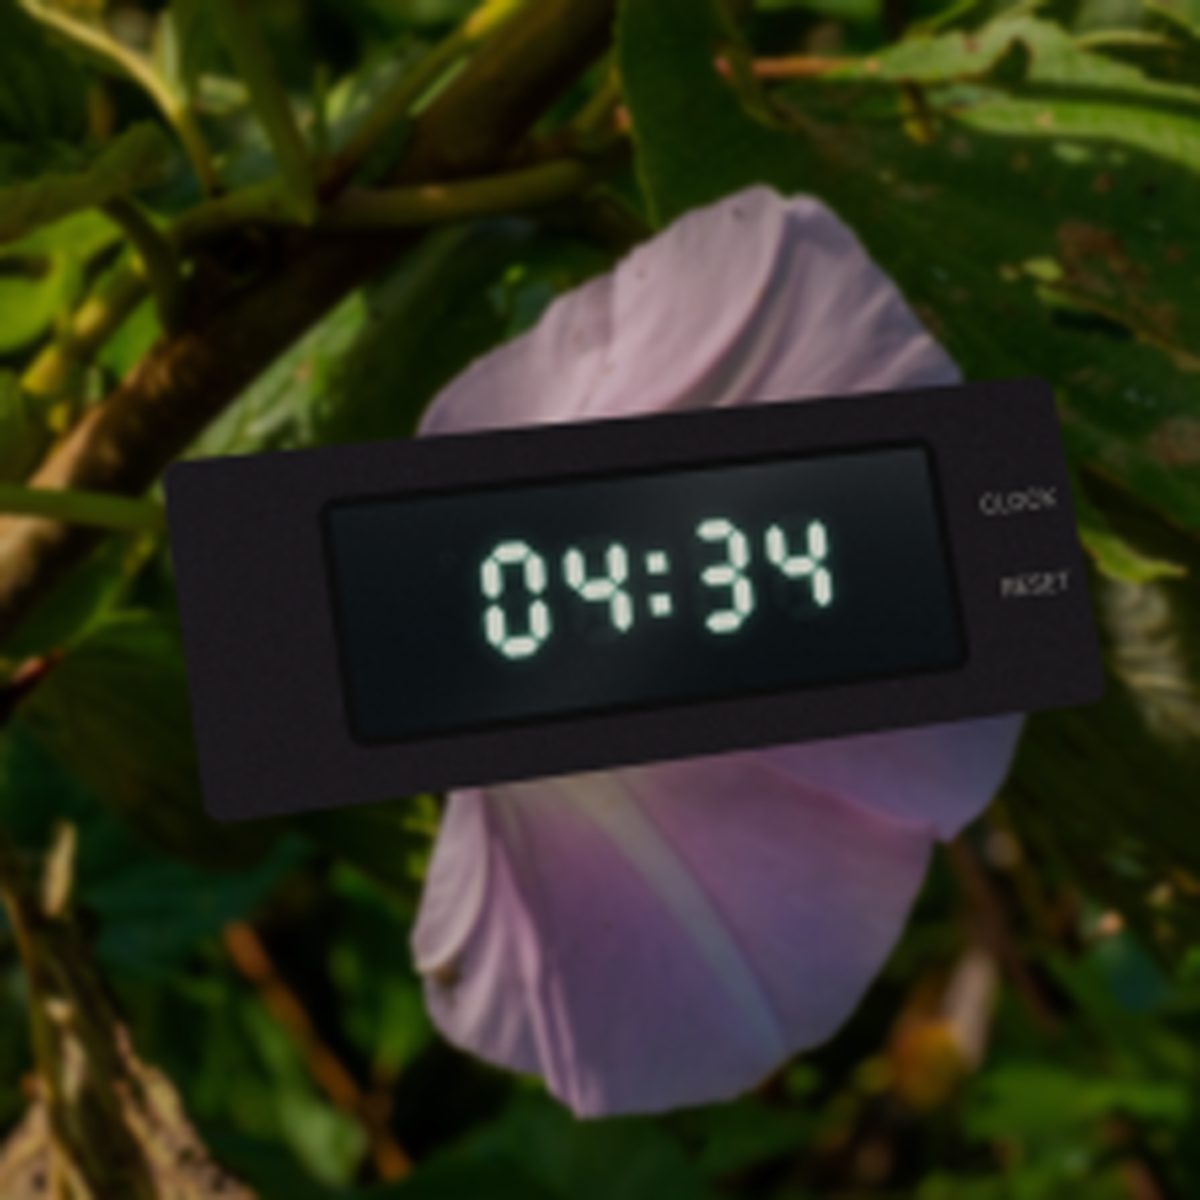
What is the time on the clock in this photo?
4:34
